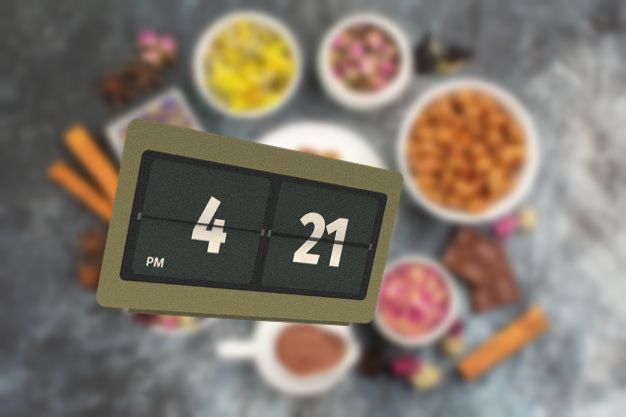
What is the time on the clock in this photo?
4:21
